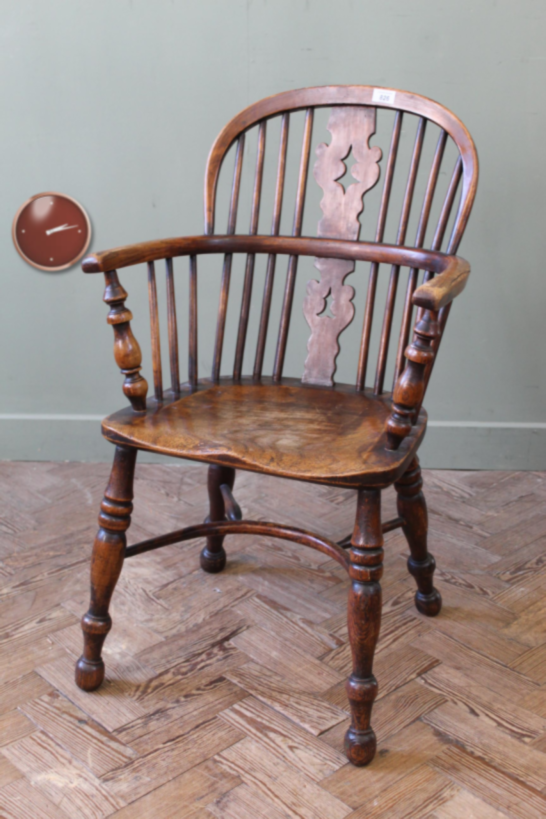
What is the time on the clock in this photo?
2:13
